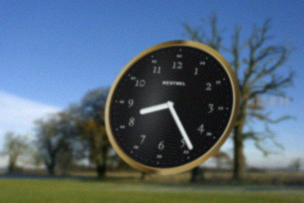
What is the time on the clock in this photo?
8:24
